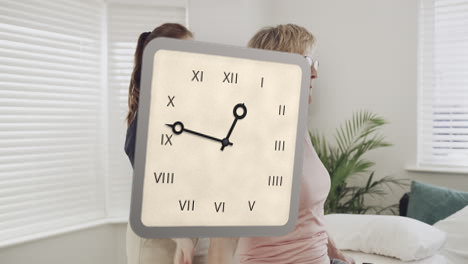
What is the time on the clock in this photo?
12:47
